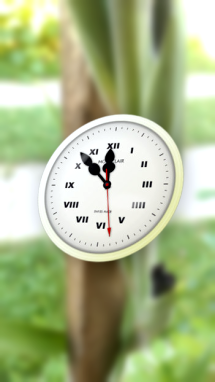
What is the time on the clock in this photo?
11:52:28
